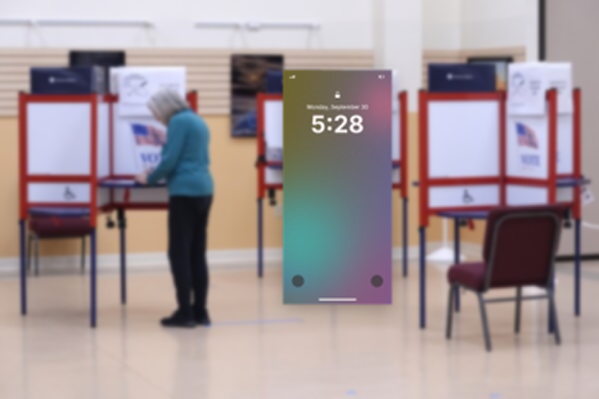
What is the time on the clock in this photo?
5:28
